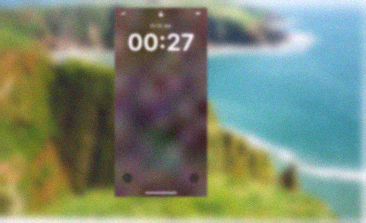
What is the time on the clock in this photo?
0:27
